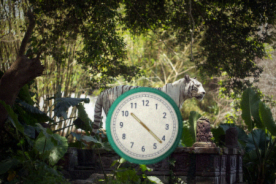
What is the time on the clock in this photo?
10:22
